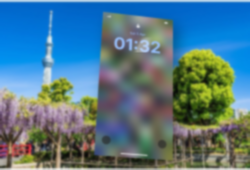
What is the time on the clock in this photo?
1:32
